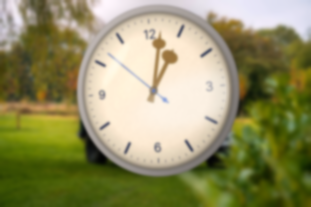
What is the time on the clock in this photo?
1:01:52
